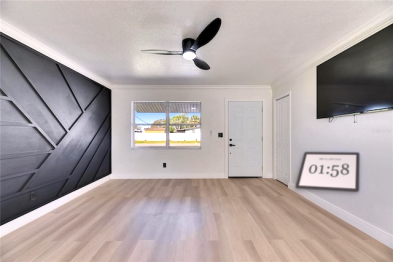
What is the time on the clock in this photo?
1:58
